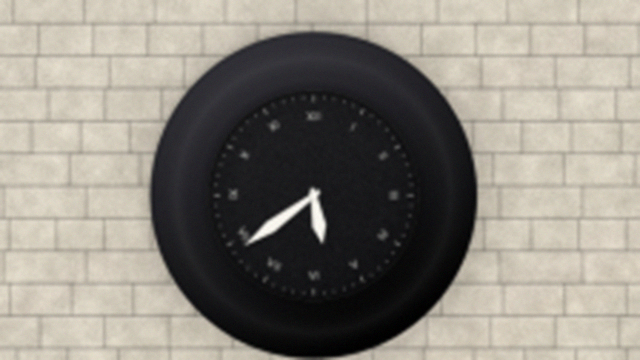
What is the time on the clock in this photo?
5:39
